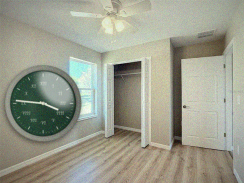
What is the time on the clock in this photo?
3:46
